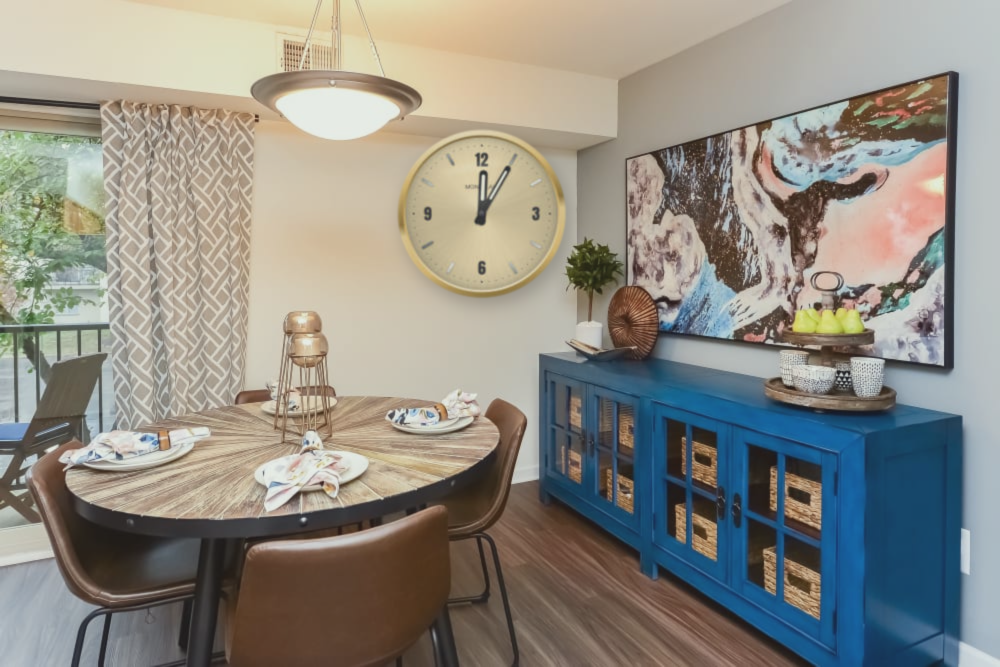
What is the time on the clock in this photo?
12:05
